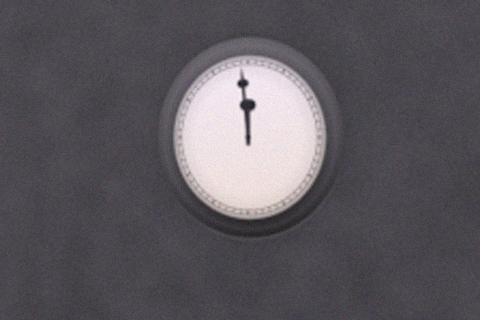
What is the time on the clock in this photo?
11:59
